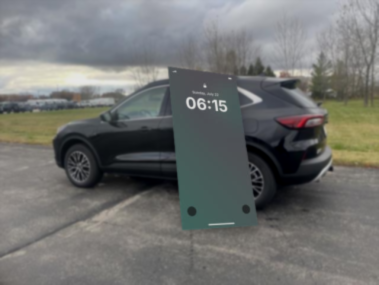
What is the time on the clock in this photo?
6:15
